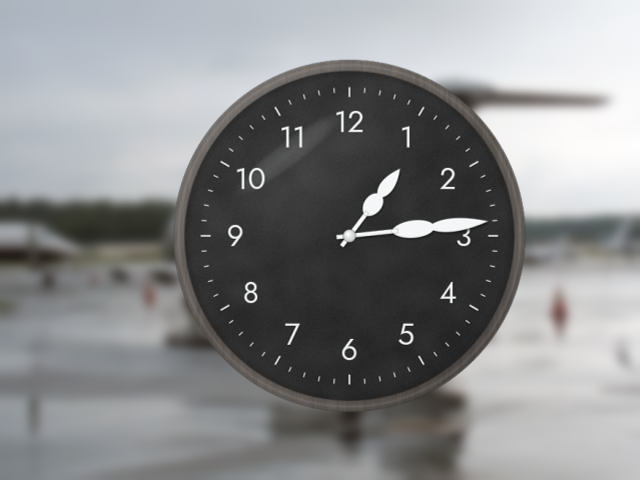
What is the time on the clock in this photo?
1:14
